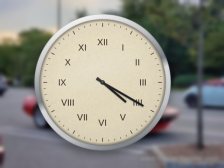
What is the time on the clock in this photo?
4:20
